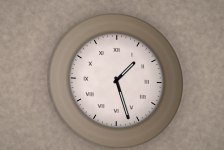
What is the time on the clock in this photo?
1:27
